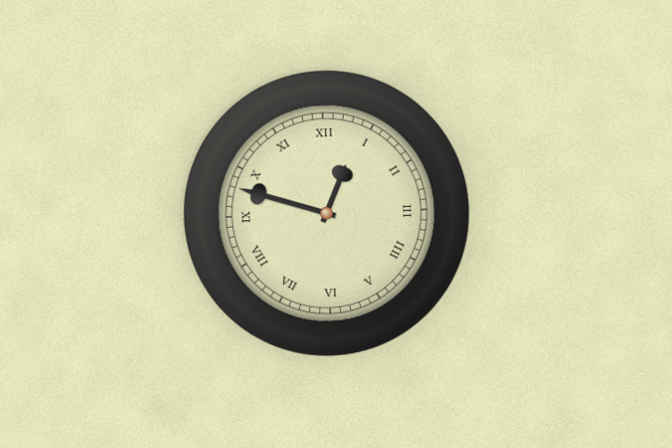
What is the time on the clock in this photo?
12:48
